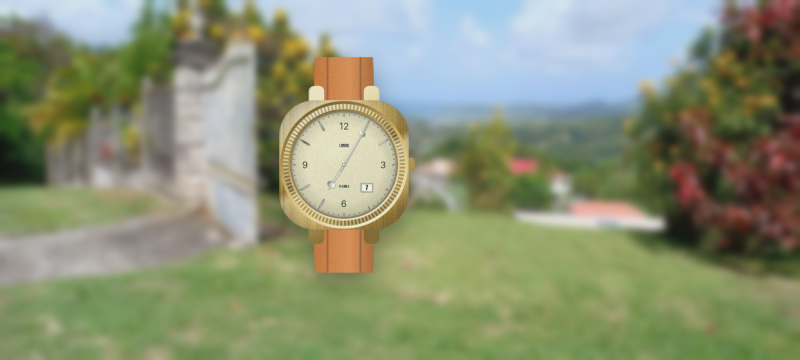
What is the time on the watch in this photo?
7:05
